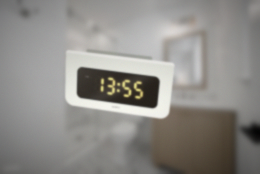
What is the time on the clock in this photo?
13:55
